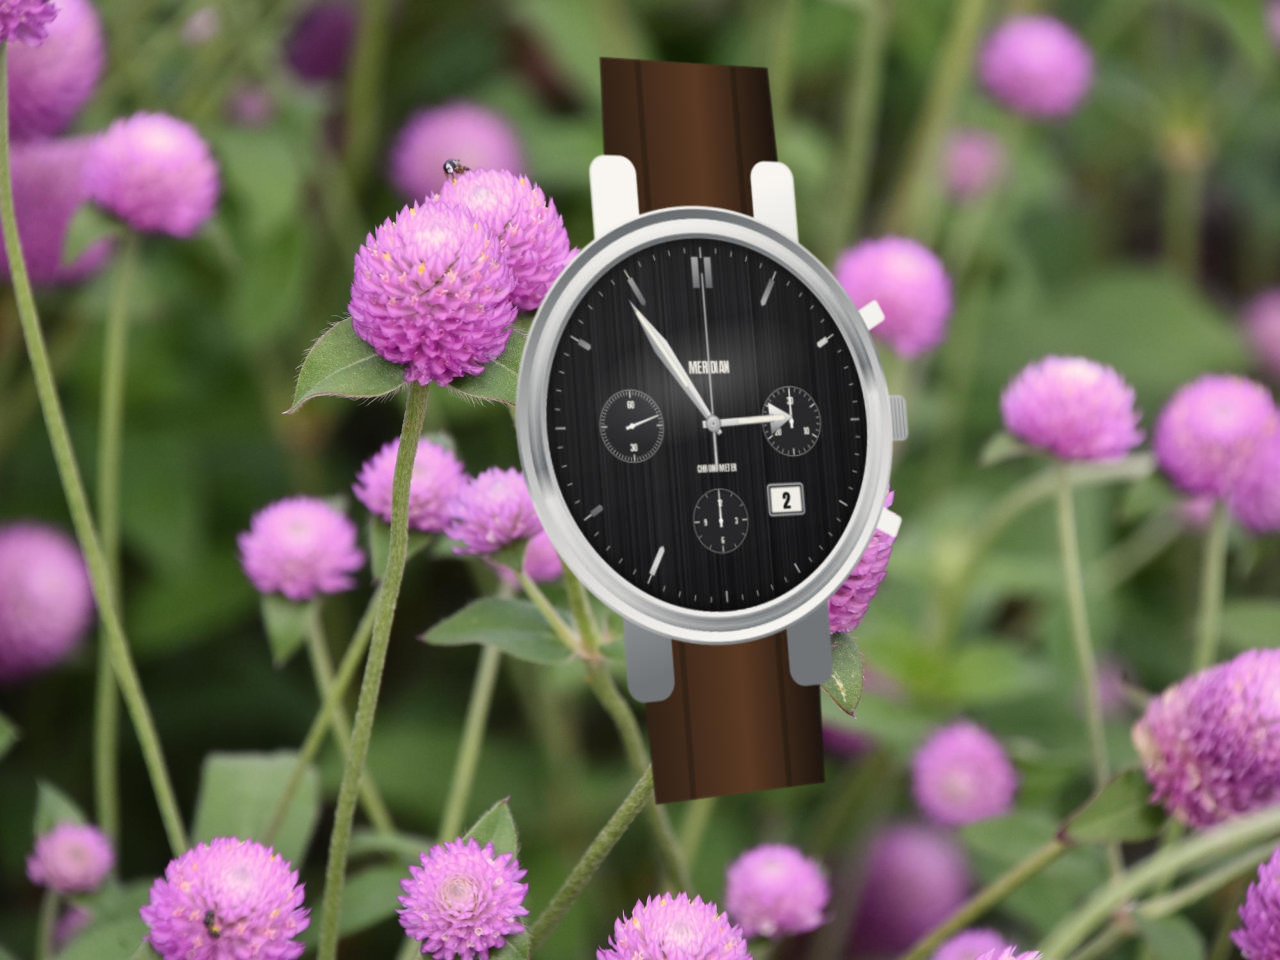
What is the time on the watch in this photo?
2:54:12
